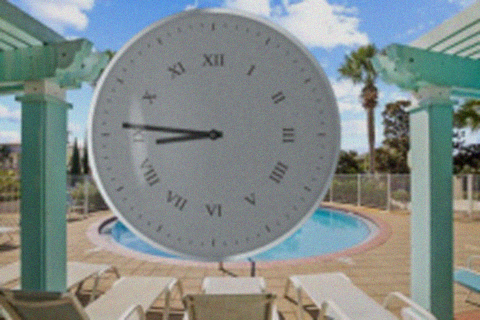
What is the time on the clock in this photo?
8:46
